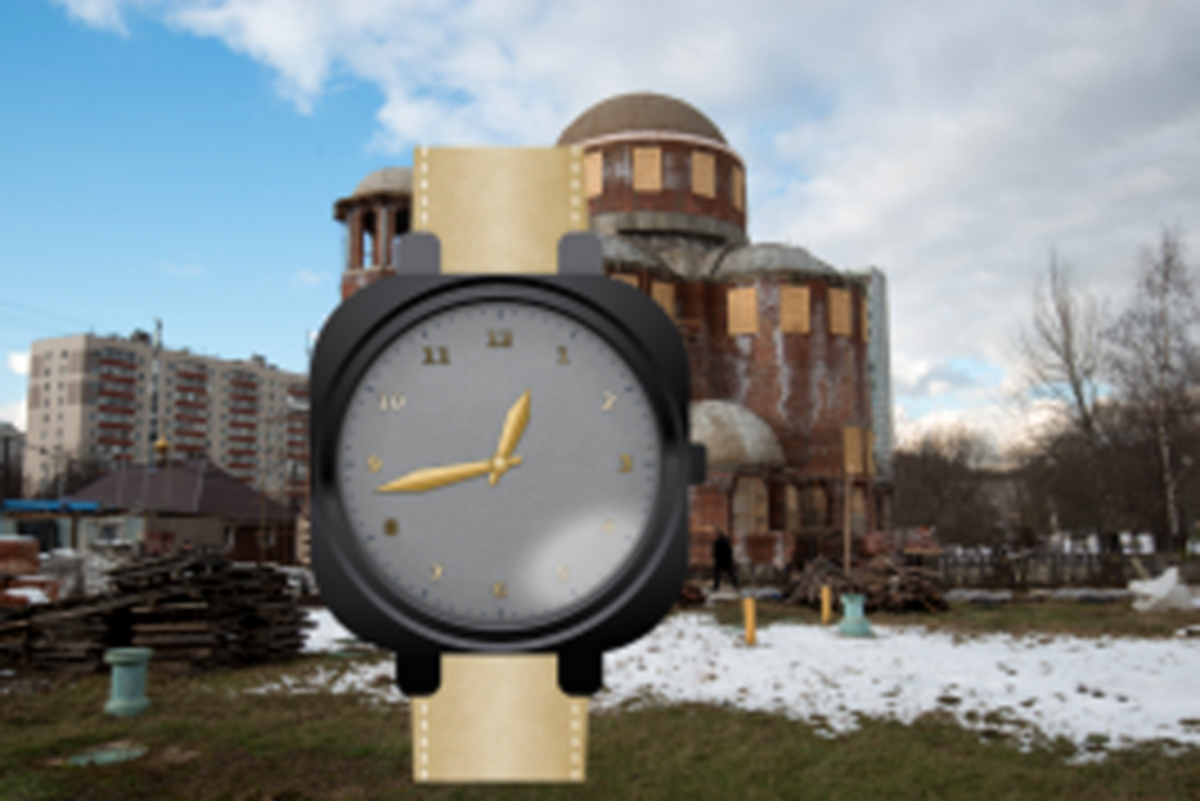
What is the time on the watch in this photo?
12:43
